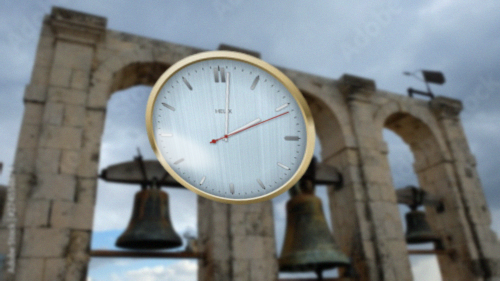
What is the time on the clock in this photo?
2:01:11
